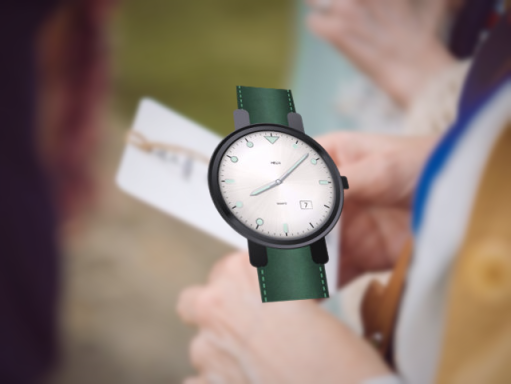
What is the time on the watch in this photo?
8:08
